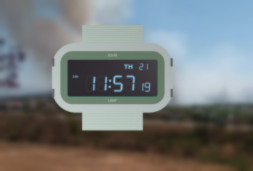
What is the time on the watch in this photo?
11:57:19
